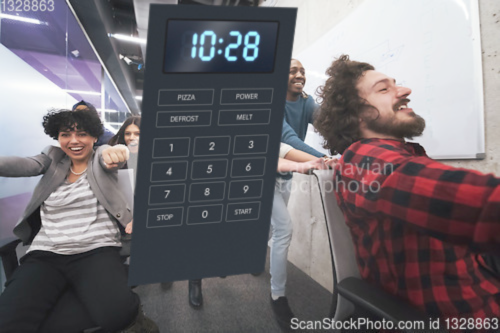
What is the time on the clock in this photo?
10:28
